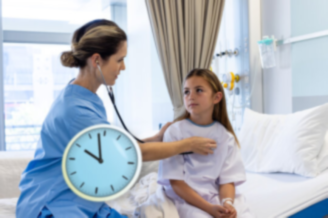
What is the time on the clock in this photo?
9:58
